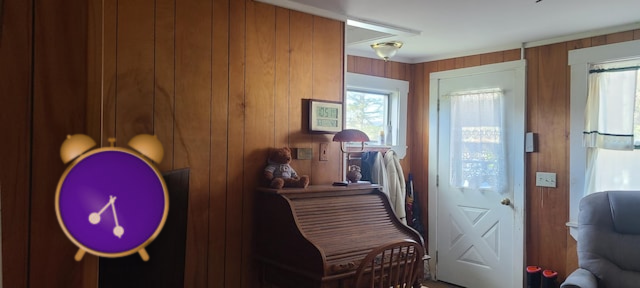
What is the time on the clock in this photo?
7:28
